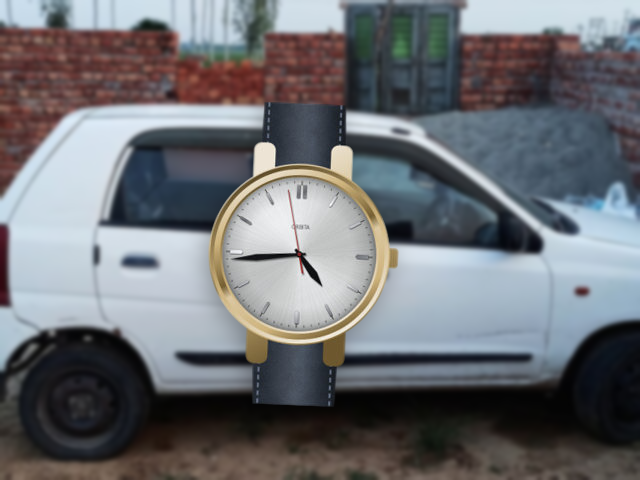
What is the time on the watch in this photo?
4:43:58
